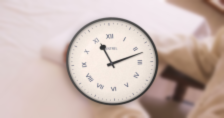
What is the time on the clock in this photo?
11:12
